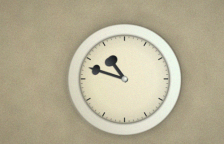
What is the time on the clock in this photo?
10:48
